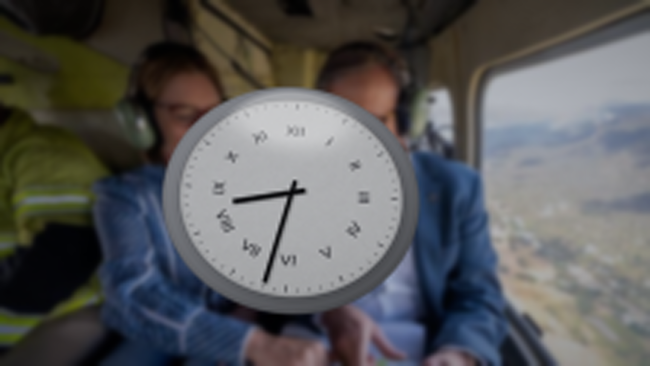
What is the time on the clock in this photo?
8:32
